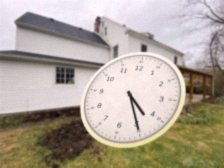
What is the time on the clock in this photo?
4:25
